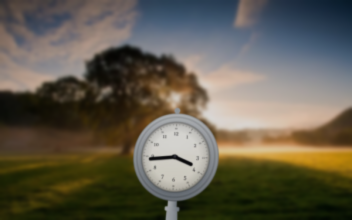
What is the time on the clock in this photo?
3:44
